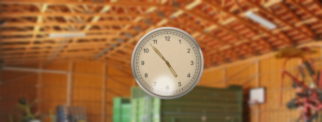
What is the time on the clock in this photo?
4:53
